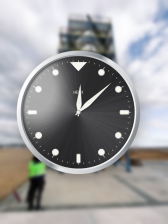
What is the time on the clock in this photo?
12:08
